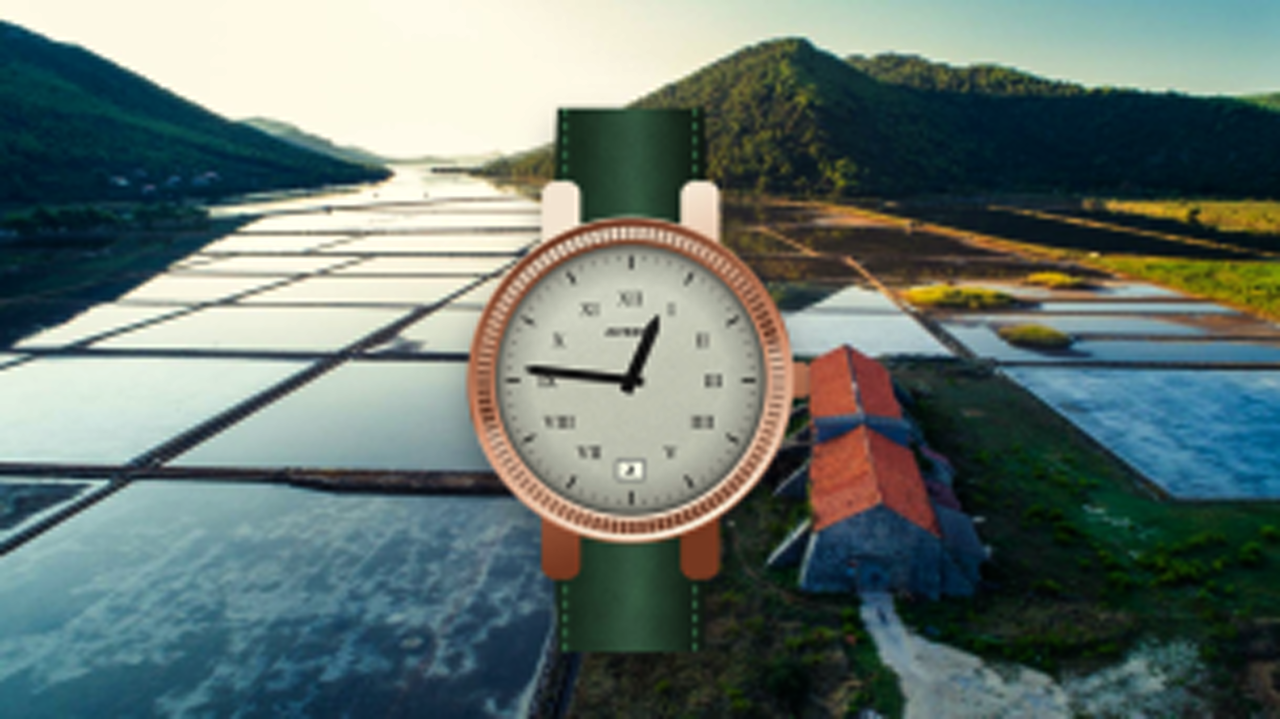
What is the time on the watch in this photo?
12:46
